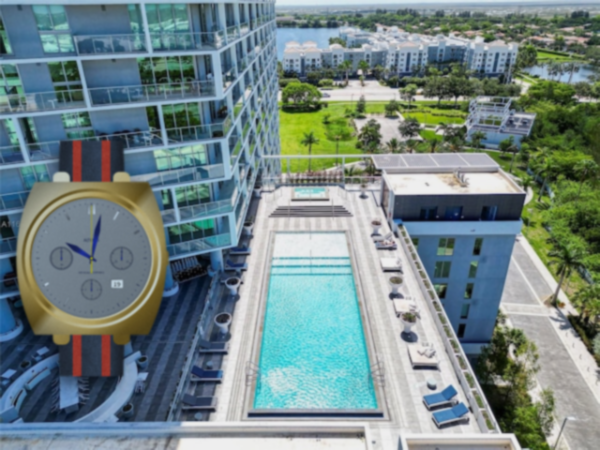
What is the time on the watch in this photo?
10:02
